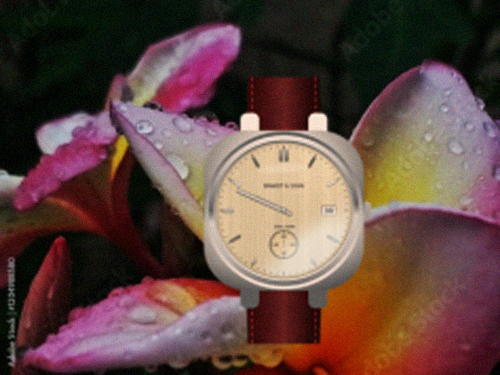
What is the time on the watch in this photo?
9:49
